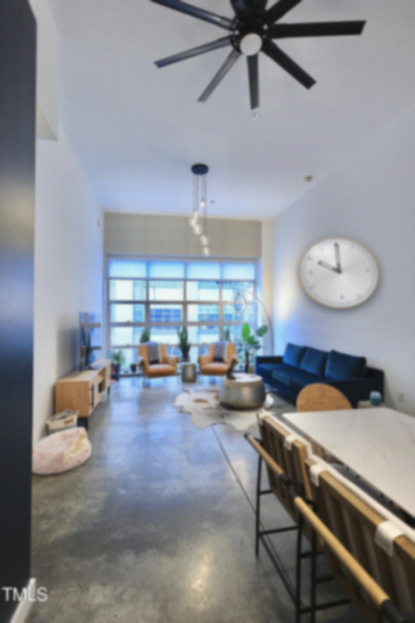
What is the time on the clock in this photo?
10:00
